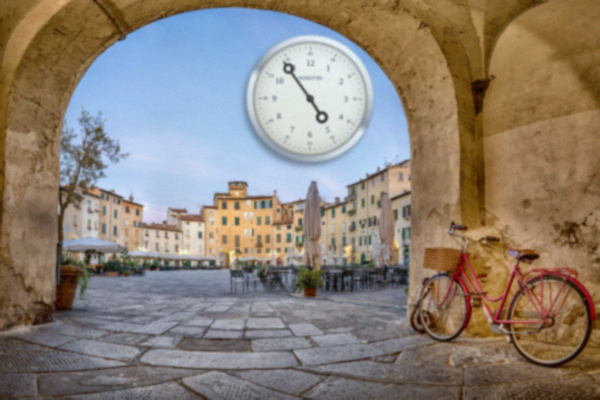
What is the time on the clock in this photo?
4:54
